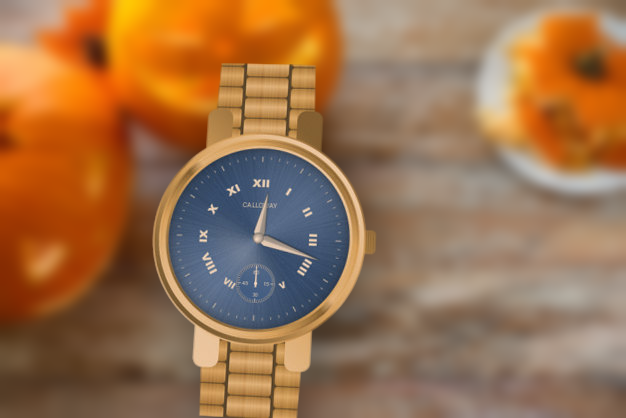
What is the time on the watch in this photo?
12:18
